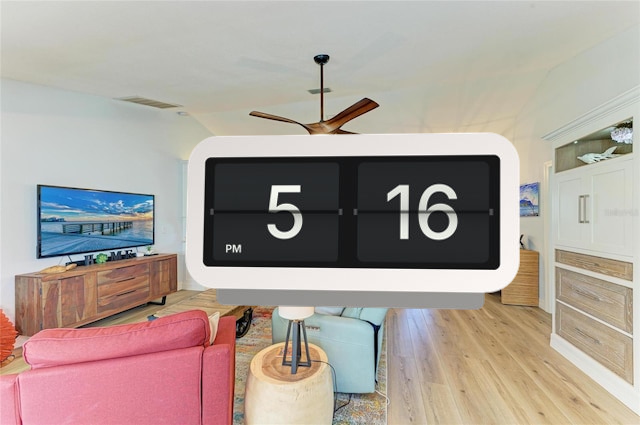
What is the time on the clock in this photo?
5:16
